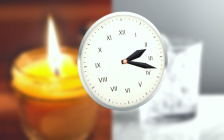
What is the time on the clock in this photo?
2:18
